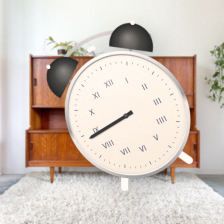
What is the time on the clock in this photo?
8:44
